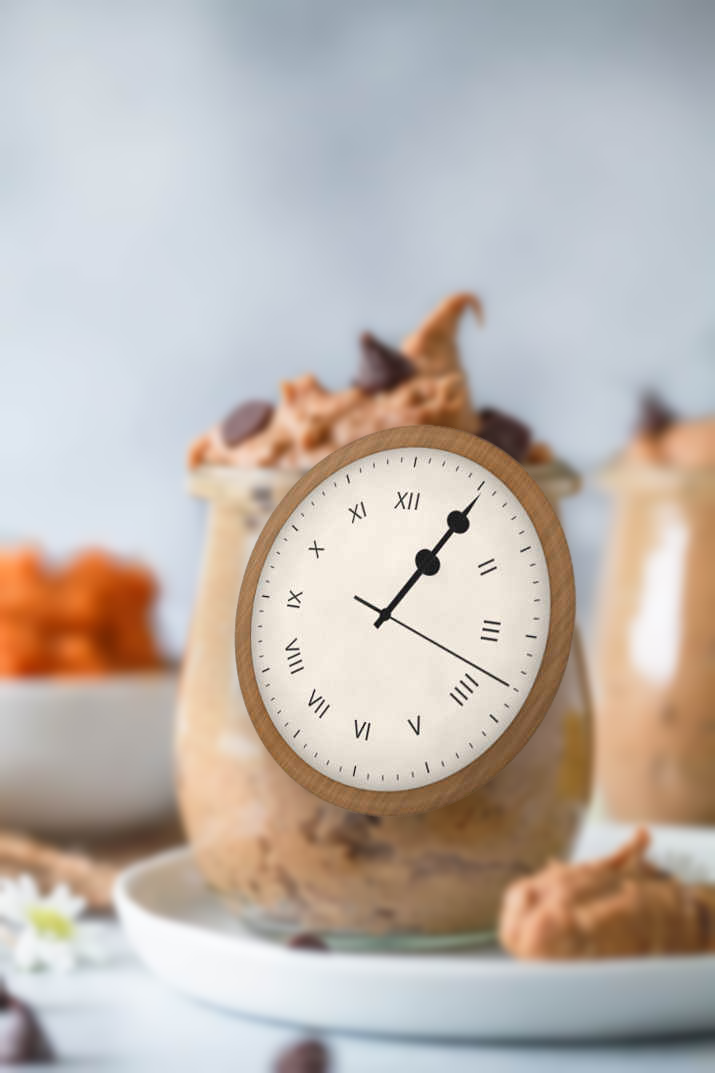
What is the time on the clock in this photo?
1:05:18
